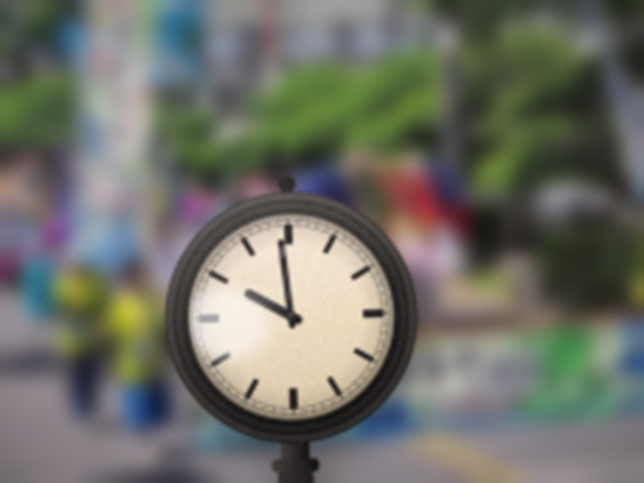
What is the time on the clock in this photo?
9:59
